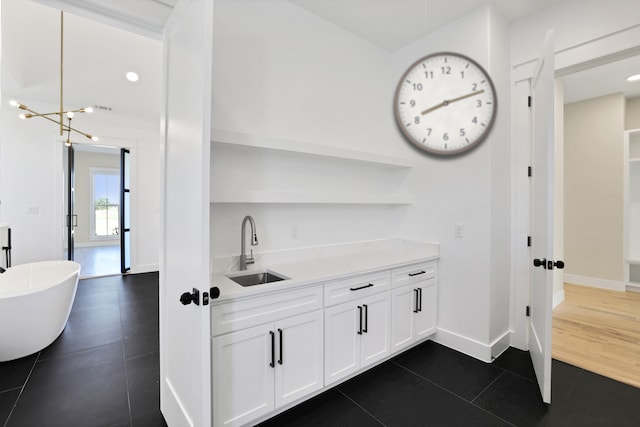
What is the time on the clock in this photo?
8:12
